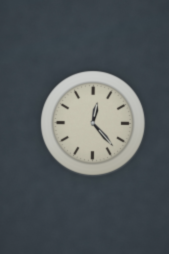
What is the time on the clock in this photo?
12:23
